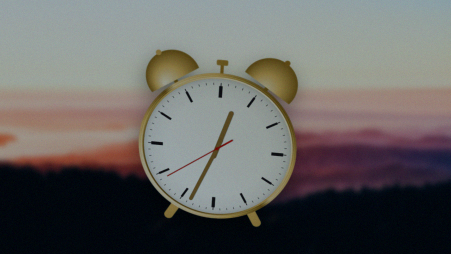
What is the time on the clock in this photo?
12:33:39
